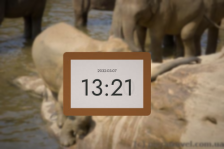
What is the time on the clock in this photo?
13:21
